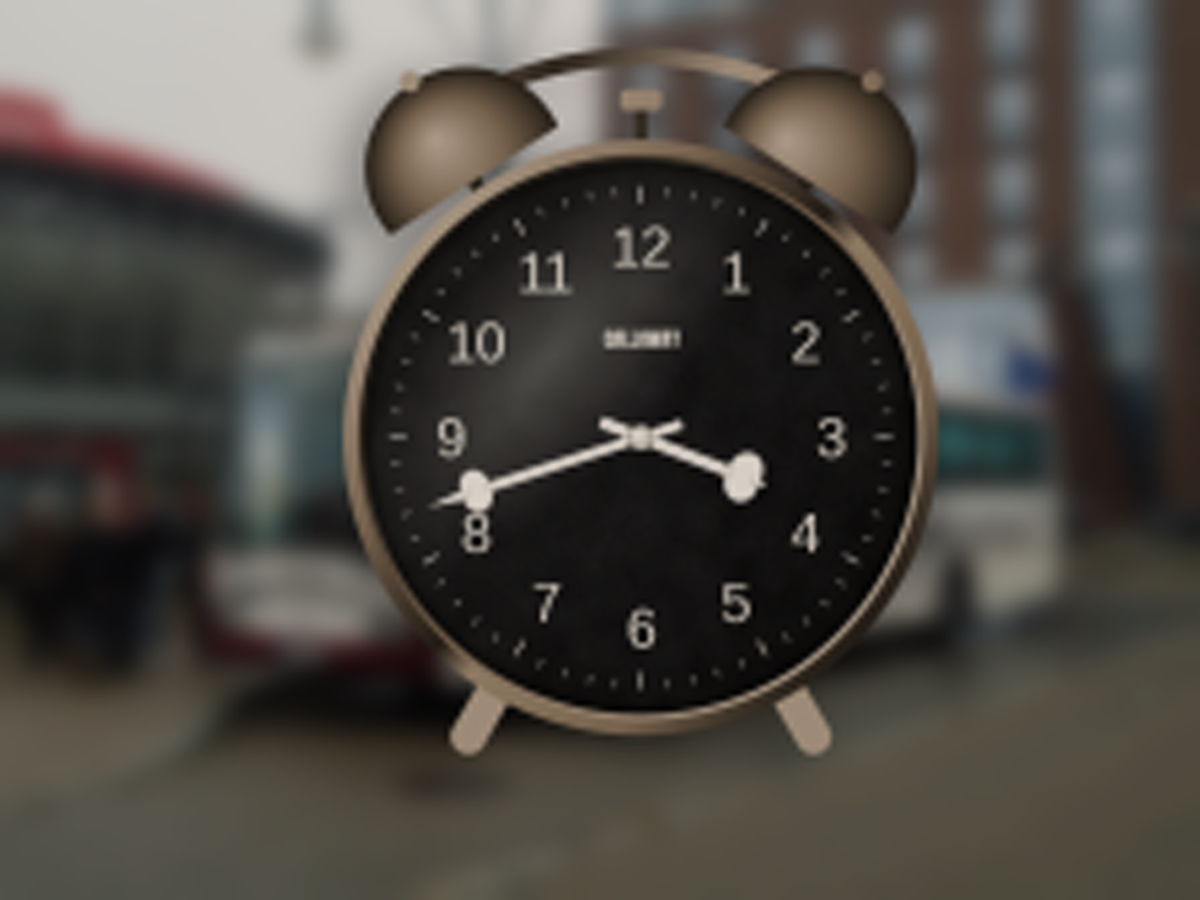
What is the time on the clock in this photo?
3:42
